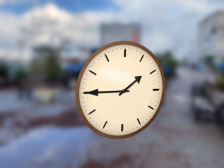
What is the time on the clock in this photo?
1:45
